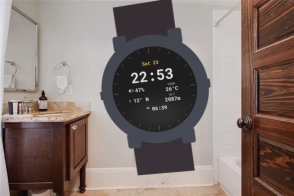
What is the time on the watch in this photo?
22:53
